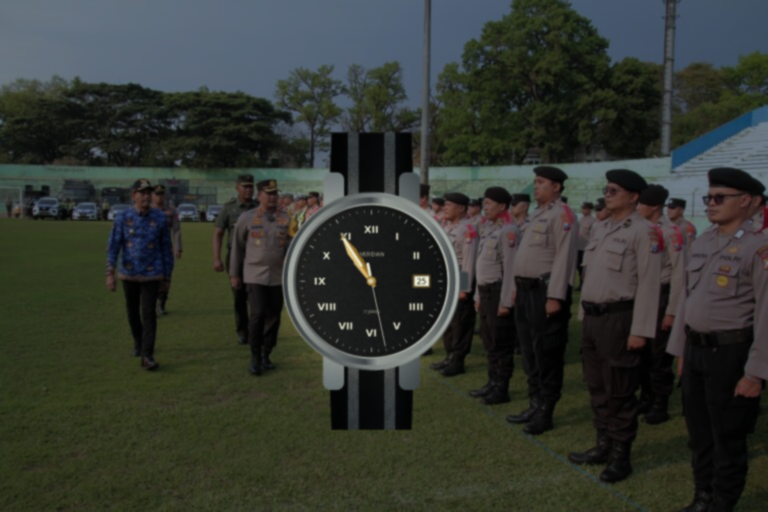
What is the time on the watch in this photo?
10:54:28
